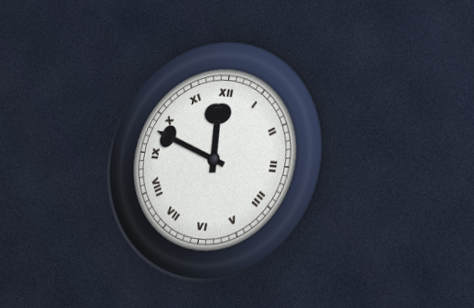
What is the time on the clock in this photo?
11:48
